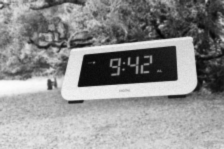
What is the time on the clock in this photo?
9:42
